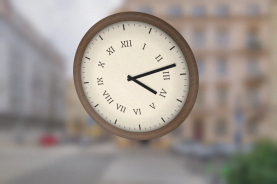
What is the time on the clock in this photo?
4:13
